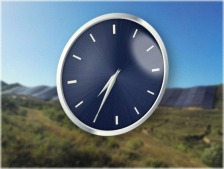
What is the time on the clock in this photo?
7:35
